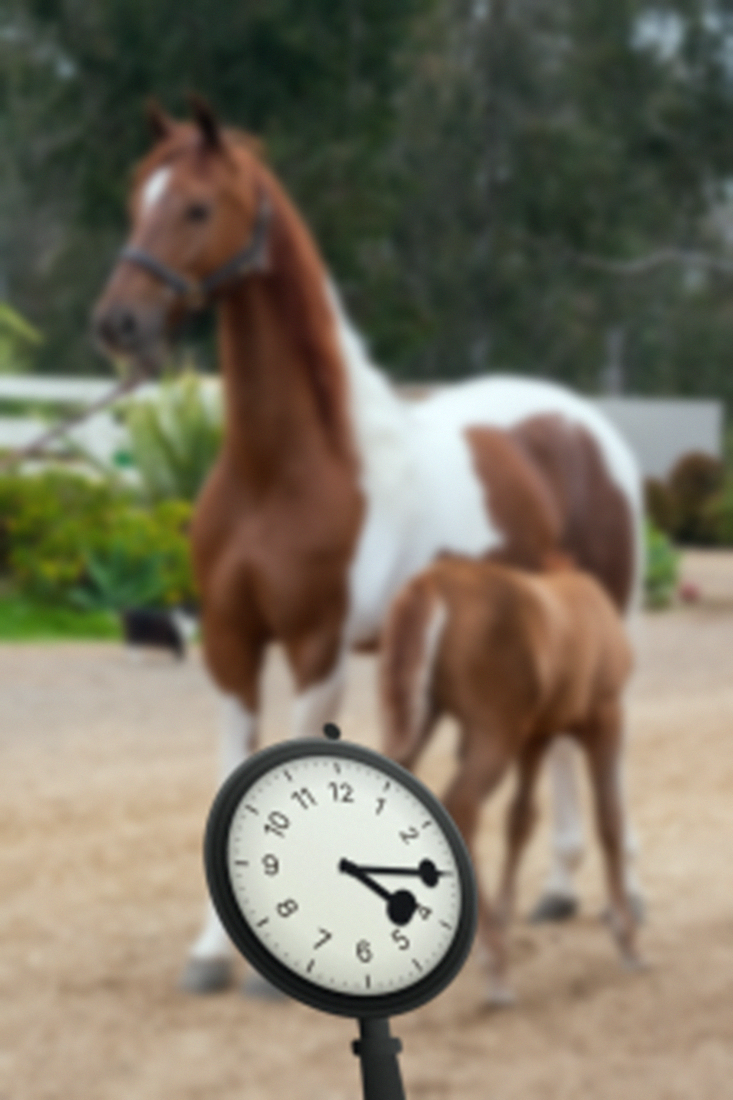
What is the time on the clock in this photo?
4:15
